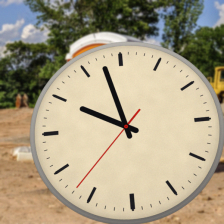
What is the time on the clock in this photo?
9:57:37
